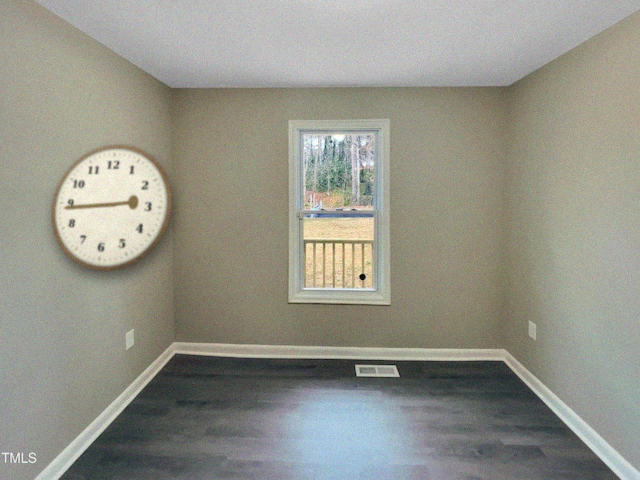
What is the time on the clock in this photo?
2:44
